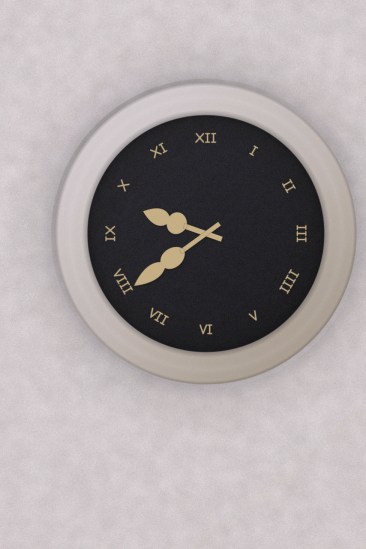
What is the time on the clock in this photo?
9:39
